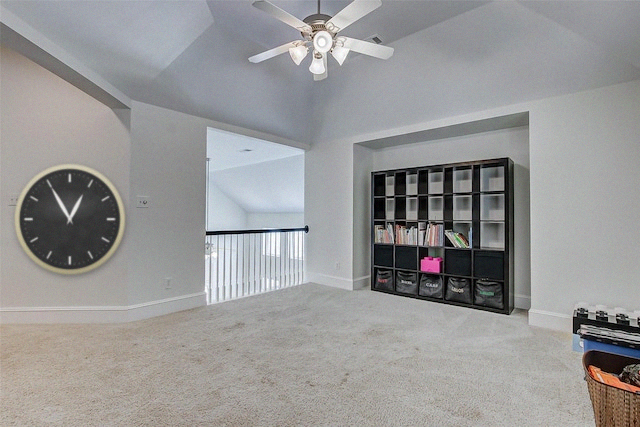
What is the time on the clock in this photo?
12:55
